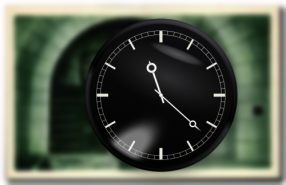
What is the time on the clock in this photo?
11:22
